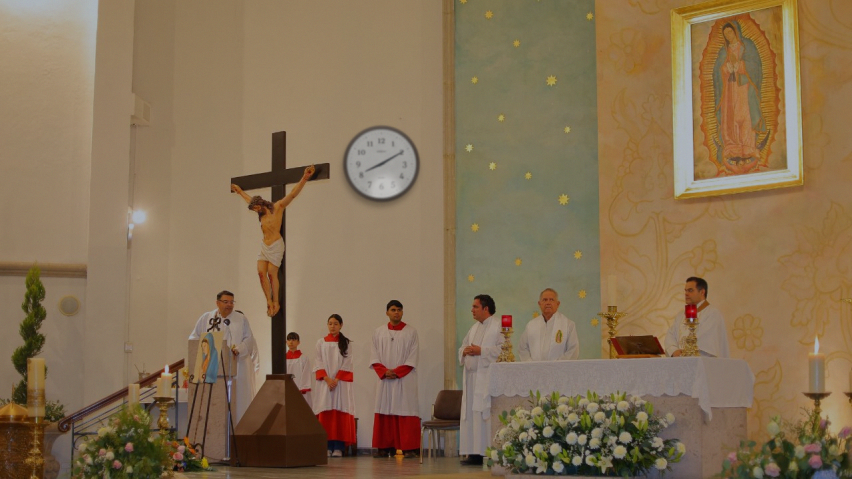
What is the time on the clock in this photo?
8:10
